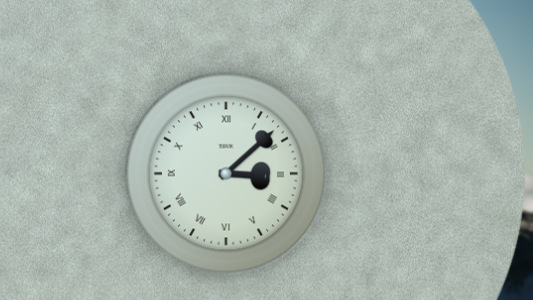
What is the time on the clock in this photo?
3:08
